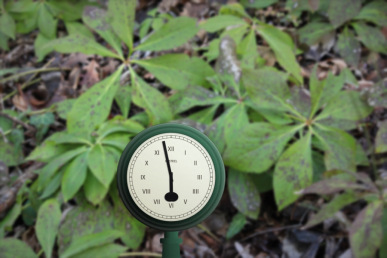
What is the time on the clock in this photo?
5:58
